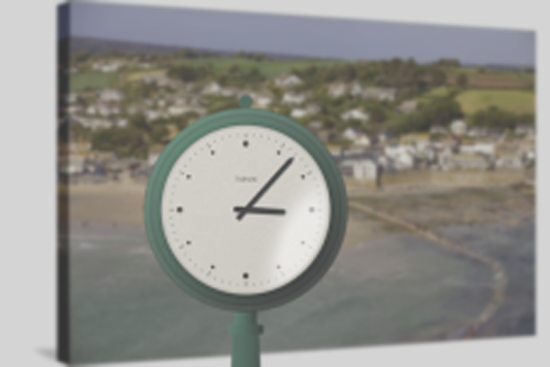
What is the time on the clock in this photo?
3:07
